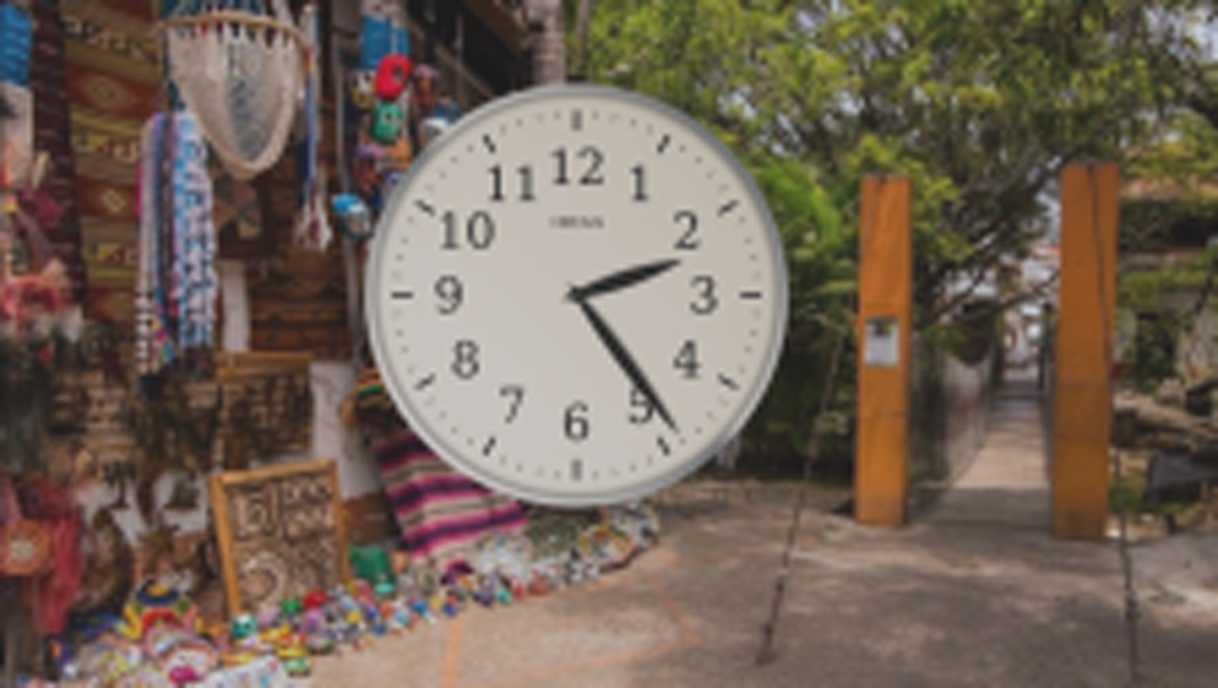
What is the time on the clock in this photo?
2:24
